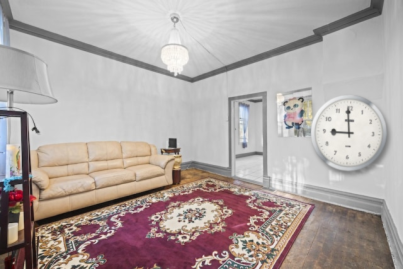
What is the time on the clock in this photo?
8:59
